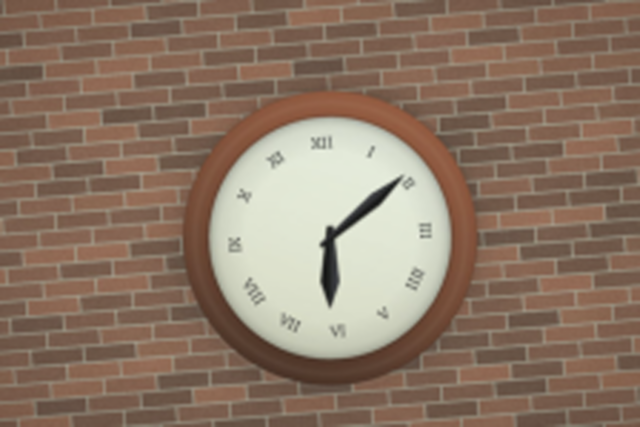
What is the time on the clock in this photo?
6:09
